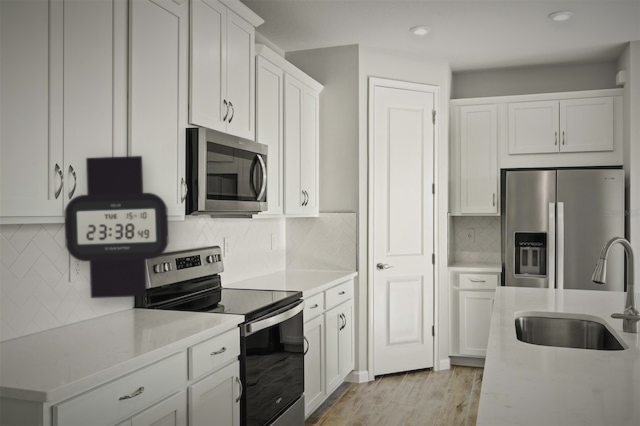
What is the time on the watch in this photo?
23:38
